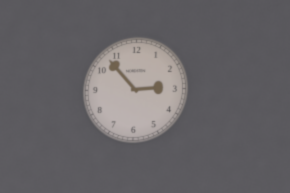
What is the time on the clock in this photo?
2:53
